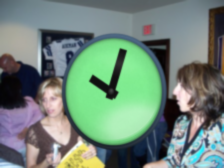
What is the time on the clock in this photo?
10:03
